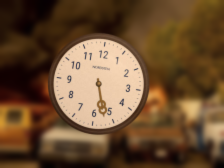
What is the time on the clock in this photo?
5:27
